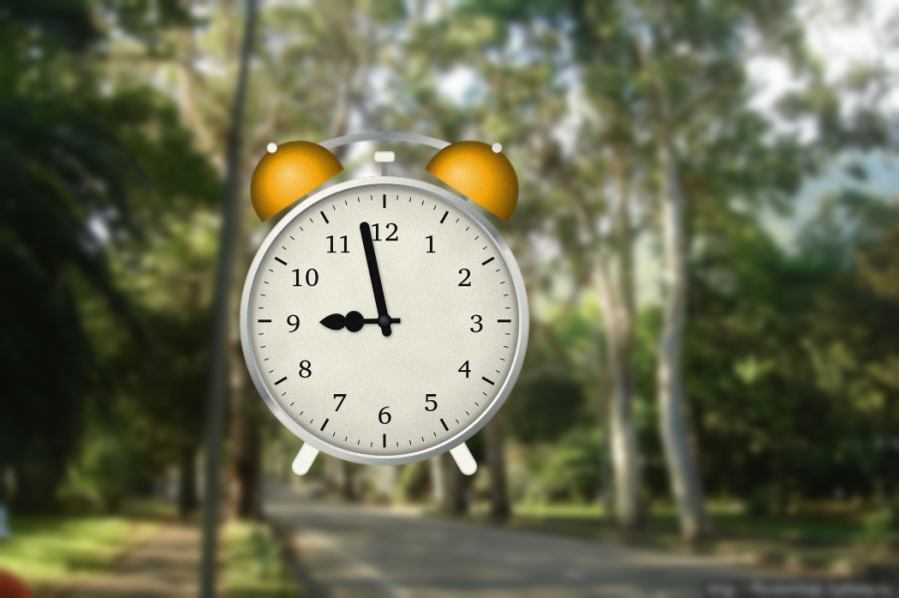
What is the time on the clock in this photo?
8:58
